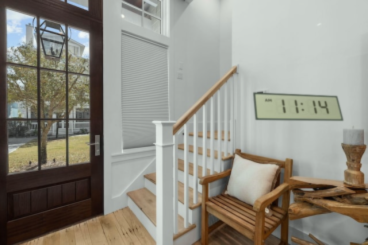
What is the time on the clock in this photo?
11:14
